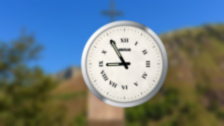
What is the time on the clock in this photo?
8:55
